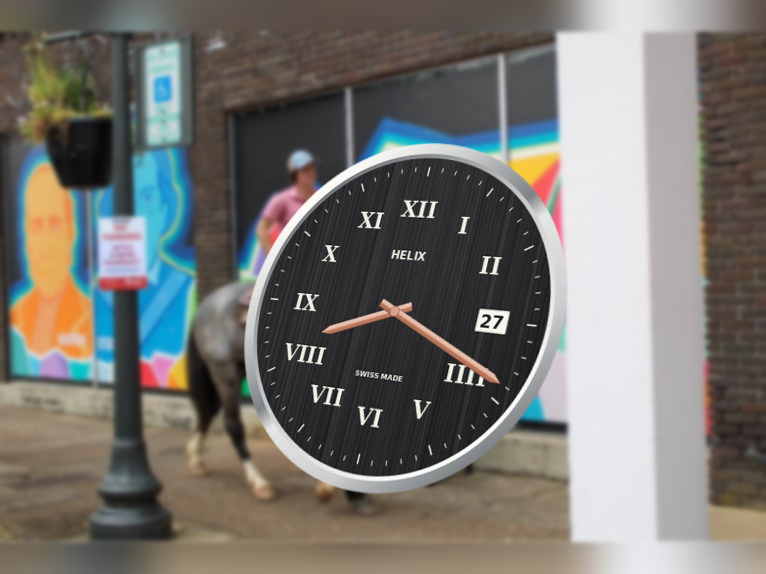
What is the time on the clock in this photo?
8:19
